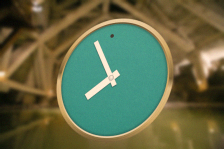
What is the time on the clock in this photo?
7:56
